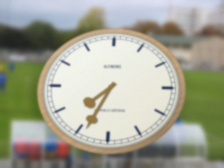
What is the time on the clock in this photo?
7:34
